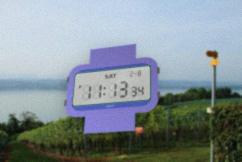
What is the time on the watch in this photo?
11:13:34
